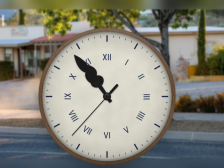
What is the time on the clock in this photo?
10:53:37
